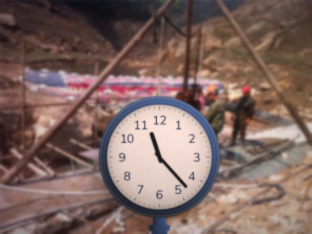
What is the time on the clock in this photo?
11:23
